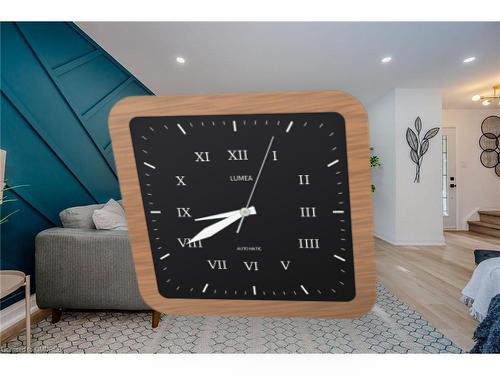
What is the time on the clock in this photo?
8:40:04
